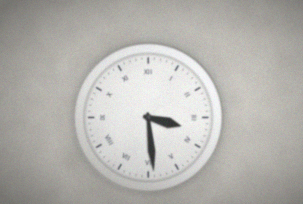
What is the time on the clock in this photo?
3:29
